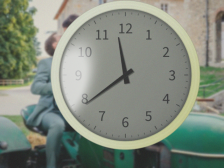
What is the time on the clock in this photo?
11:39
